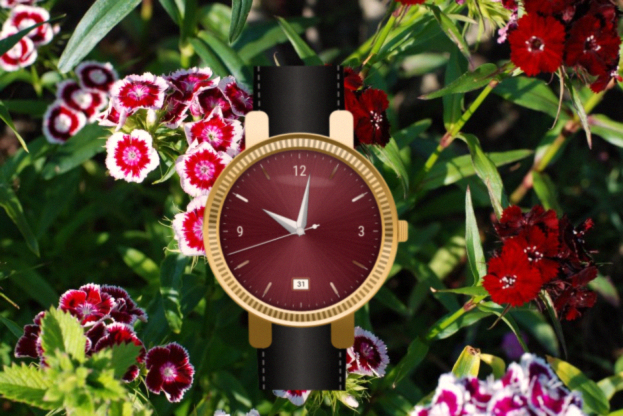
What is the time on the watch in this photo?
10:01:42
